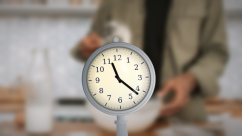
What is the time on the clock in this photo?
11:22
